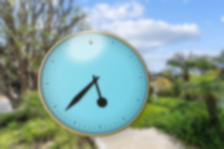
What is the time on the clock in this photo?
5:38
